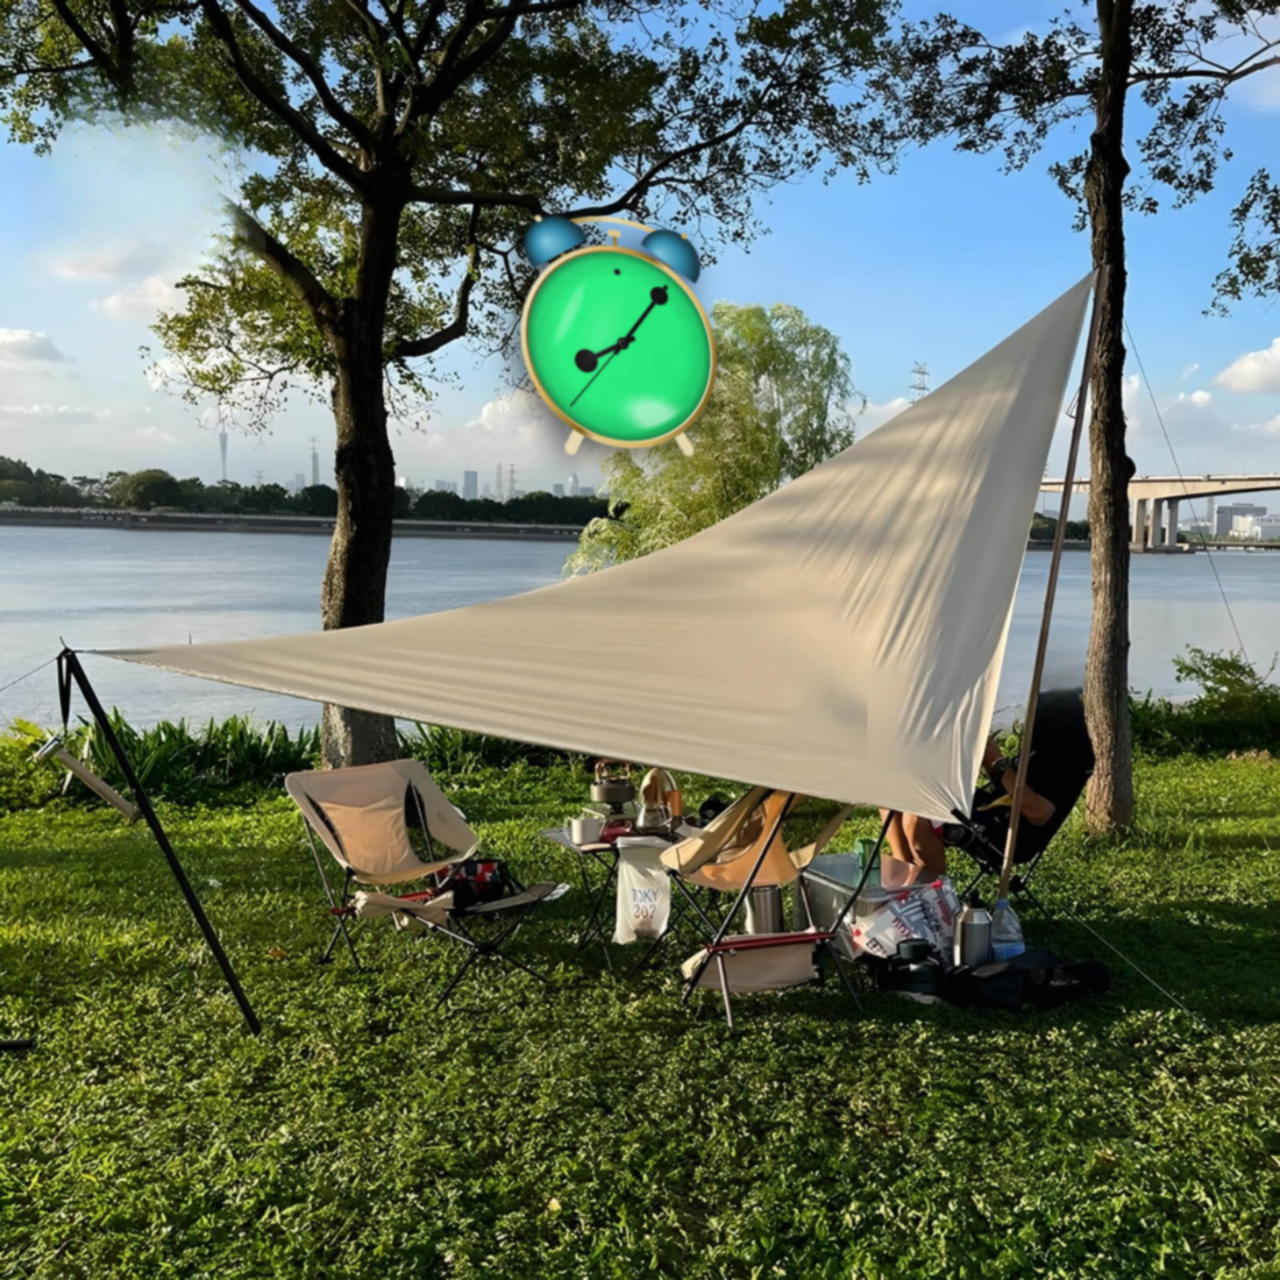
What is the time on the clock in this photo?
8:06:37
